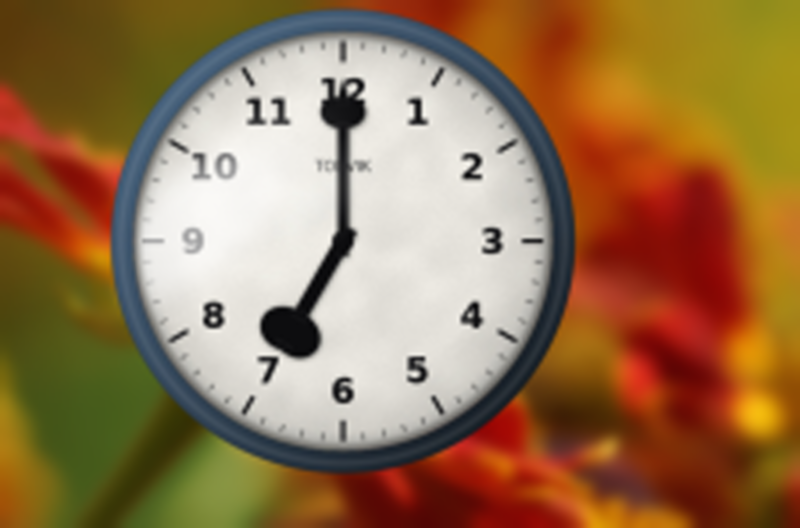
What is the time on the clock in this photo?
7:00
